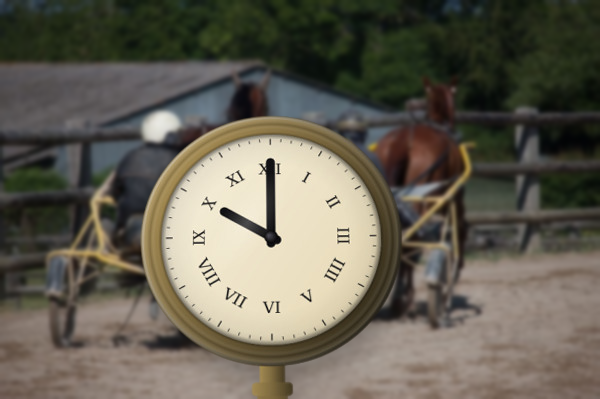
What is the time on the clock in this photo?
10:00
